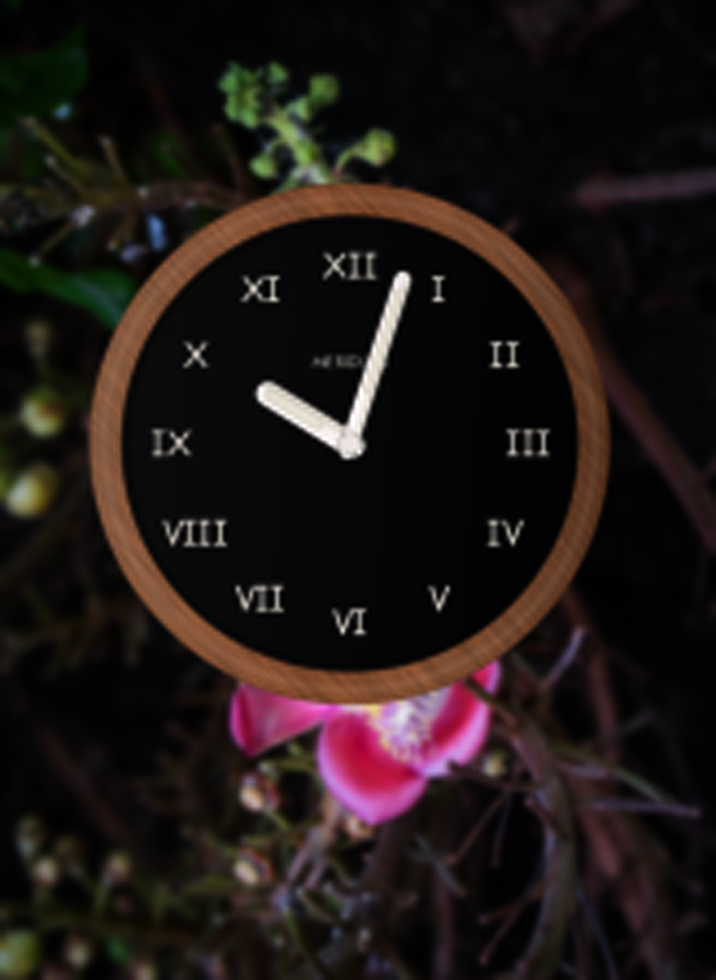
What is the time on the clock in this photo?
10:03
